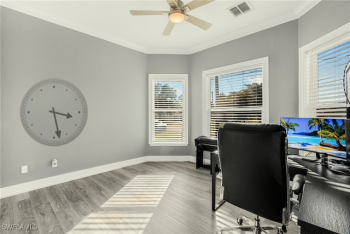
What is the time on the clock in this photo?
3:28
